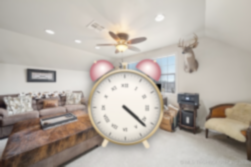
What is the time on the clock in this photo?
4:22
